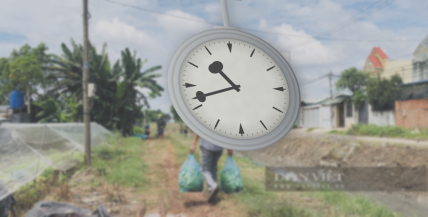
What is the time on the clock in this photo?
10:42
